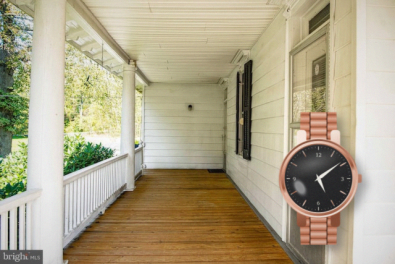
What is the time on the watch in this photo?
5:09
